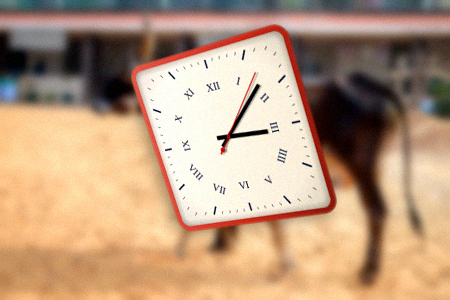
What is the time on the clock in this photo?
3:08:07
